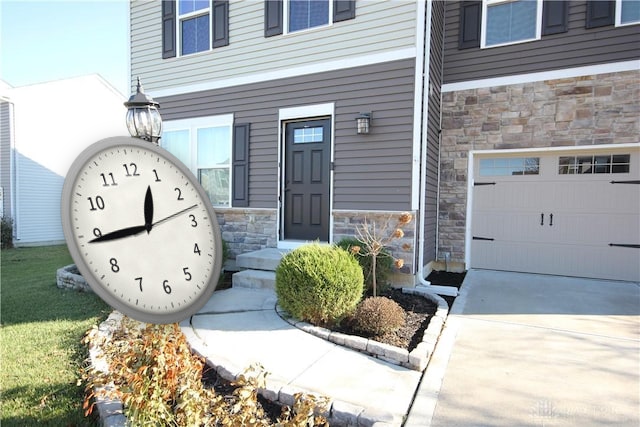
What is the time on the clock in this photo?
12:44:13
